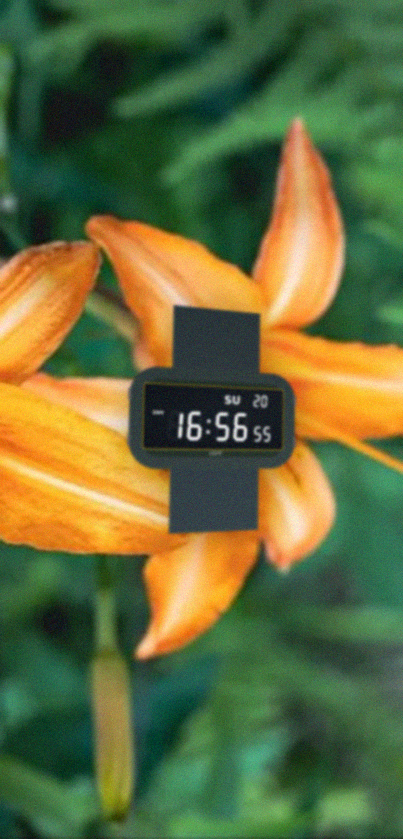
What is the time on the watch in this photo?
16:56:55
